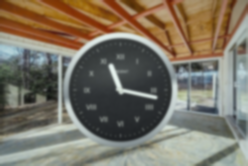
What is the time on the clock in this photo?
11:17
